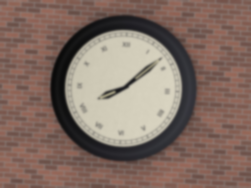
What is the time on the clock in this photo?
8:08
